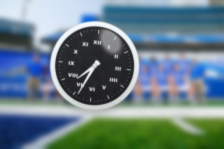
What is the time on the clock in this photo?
7:34
